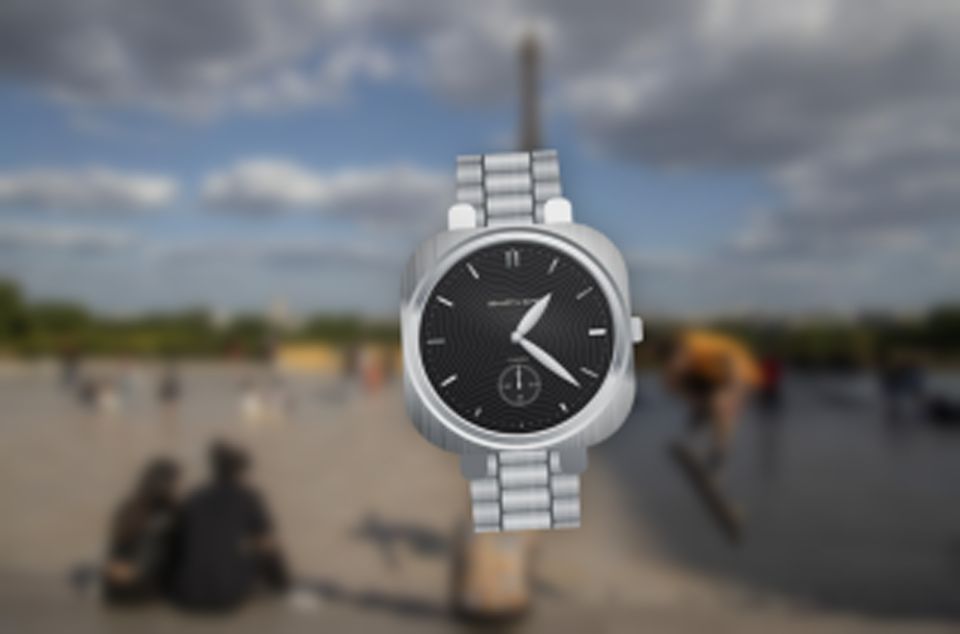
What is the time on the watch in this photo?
1:22
